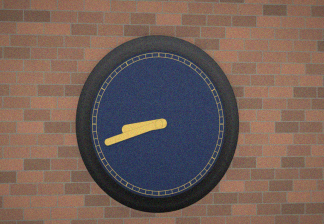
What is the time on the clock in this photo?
8:42
